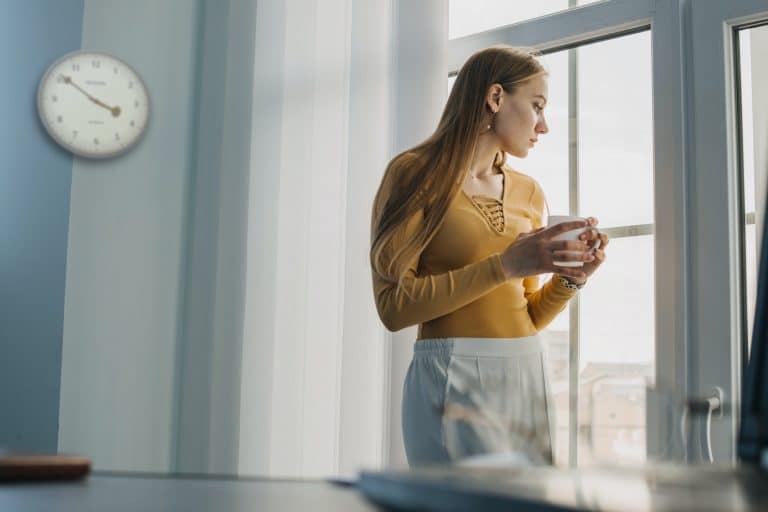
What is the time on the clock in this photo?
3:51
